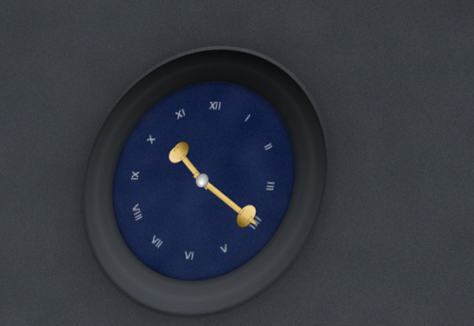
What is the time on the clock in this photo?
10:20
